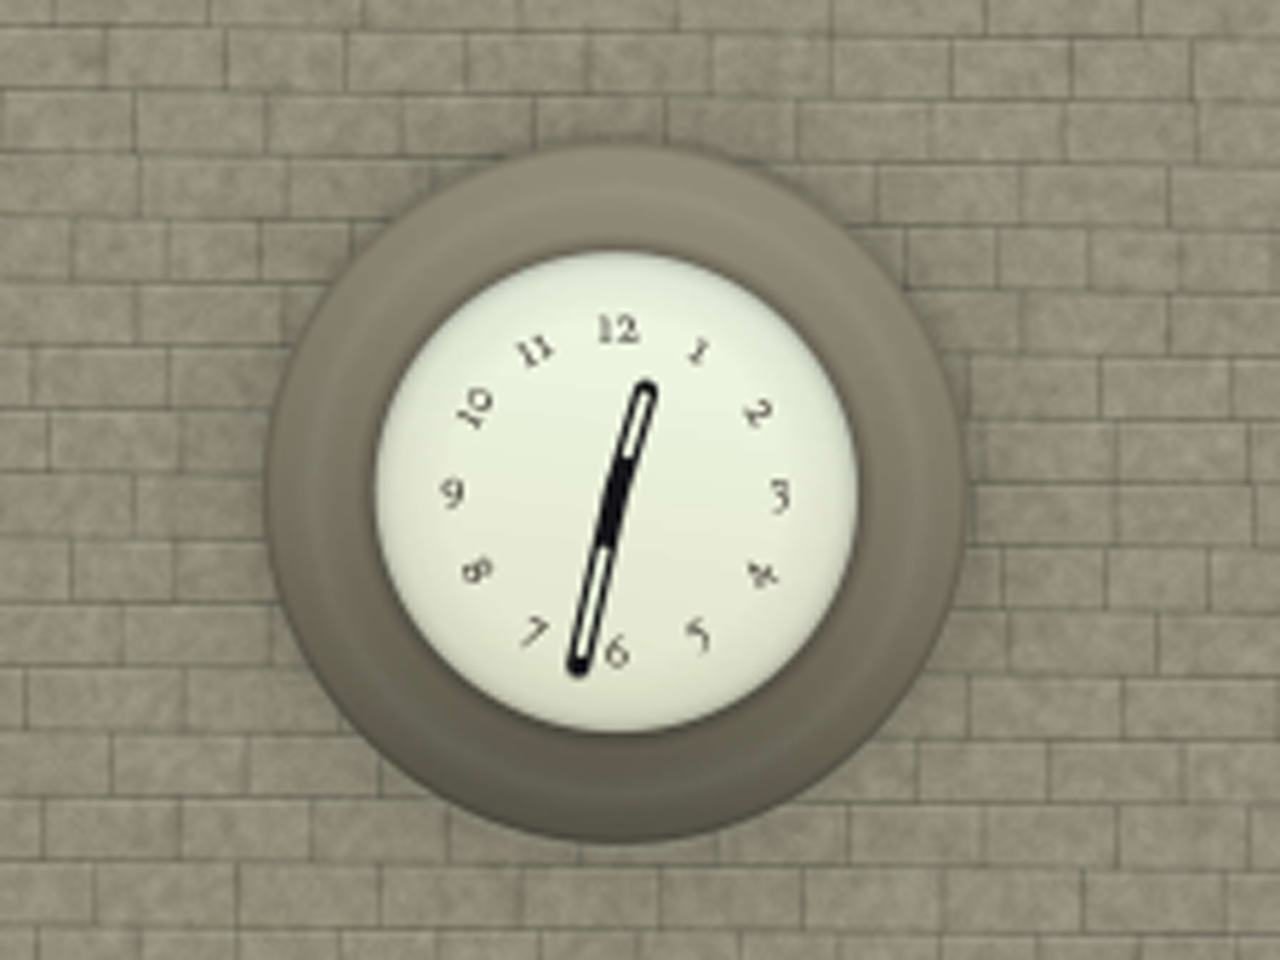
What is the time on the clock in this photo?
12:32
